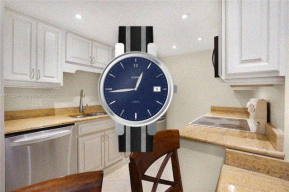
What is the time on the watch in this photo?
12:44
